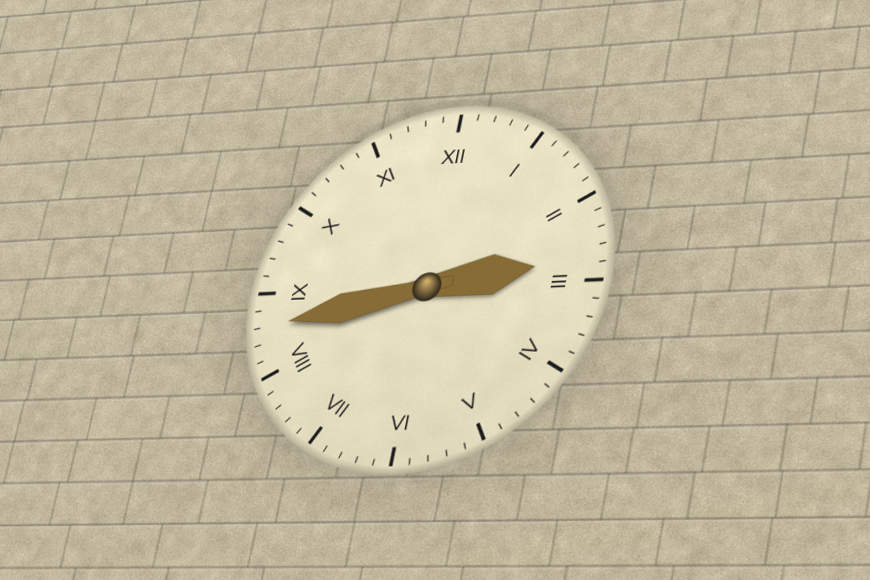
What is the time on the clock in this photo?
2:43
